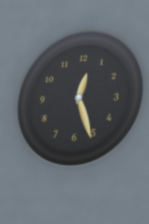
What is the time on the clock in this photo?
12:26
